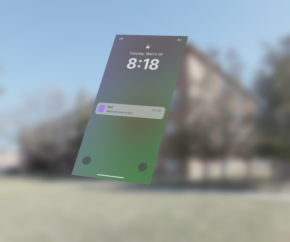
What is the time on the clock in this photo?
8:18
